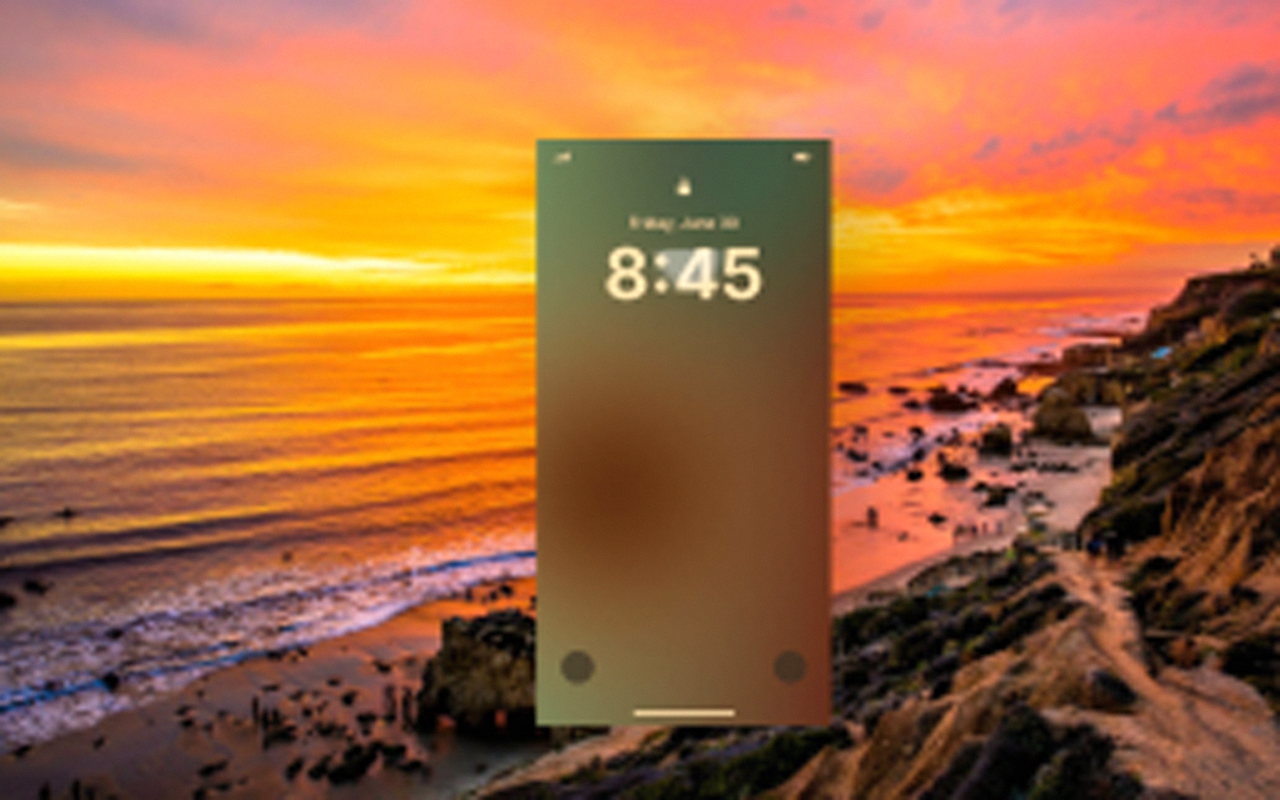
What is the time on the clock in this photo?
8:45
